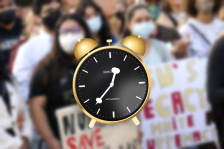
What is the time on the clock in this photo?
12:37
